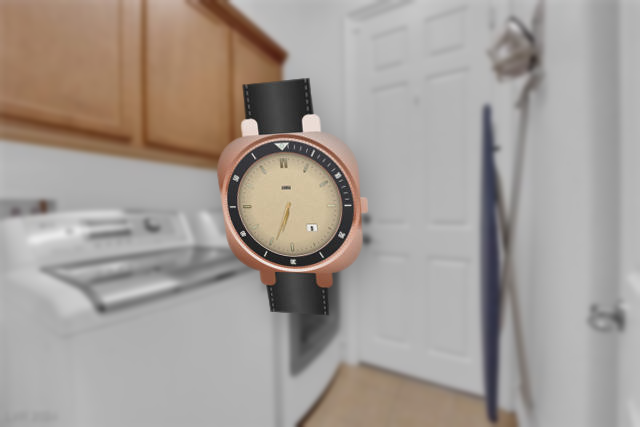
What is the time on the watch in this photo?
6:34
